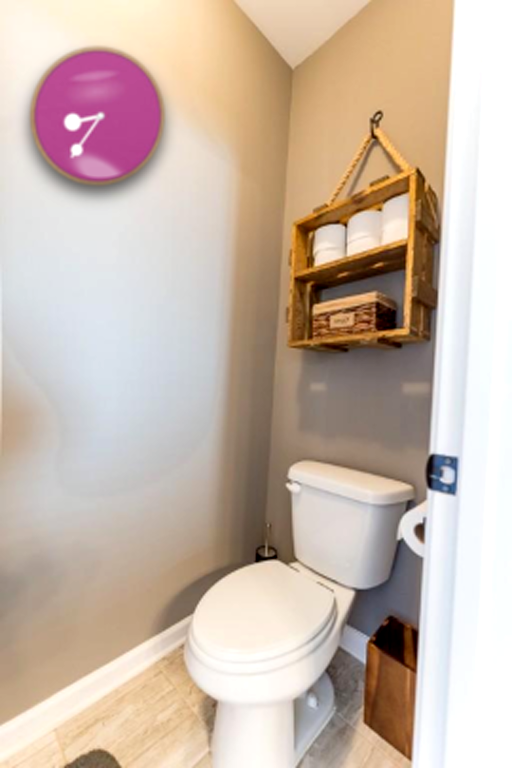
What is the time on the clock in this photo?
8:36
